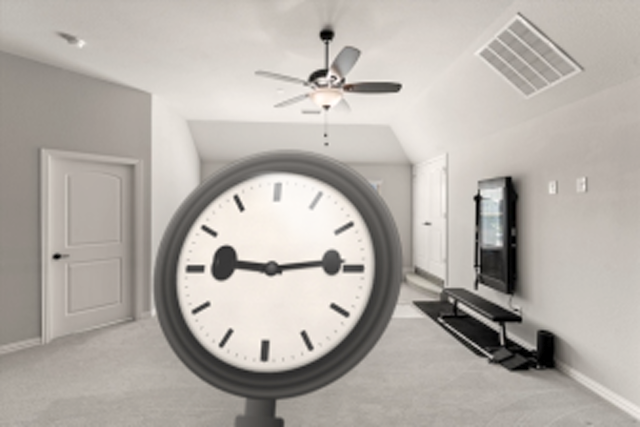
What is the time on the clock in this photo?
9:14
